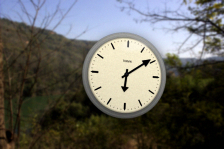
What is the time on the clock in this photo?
6:09
